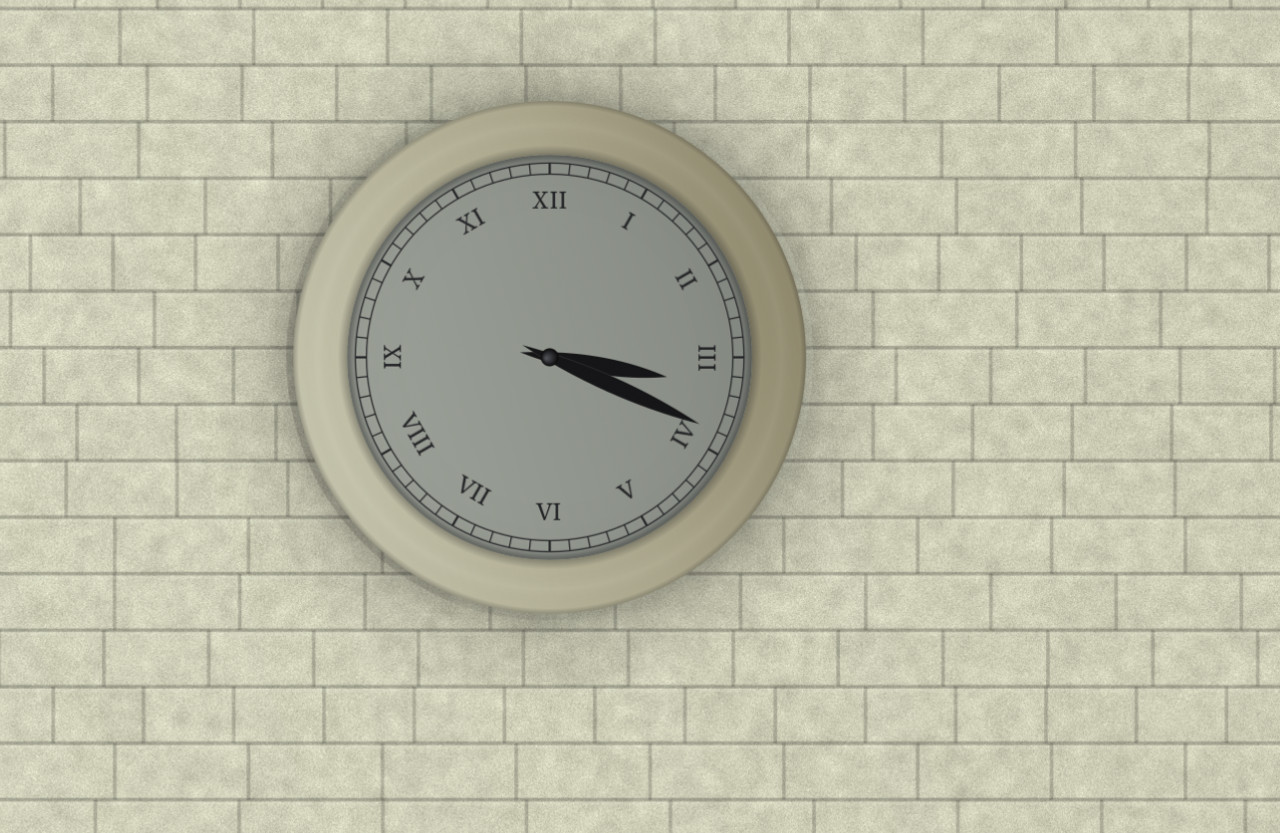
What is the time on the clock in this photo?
3:19
